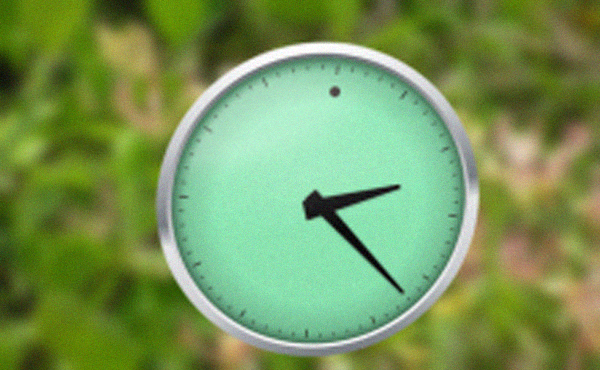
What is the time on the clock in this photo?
2:22
